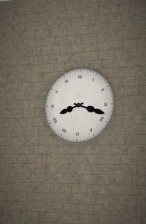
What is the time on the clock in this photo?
8:18
